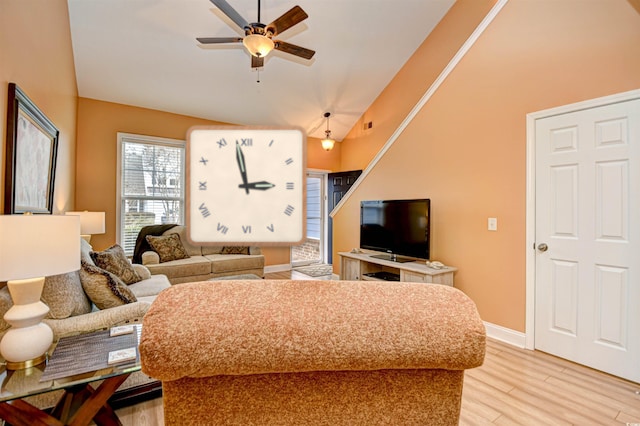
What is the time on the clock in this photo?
2:58
